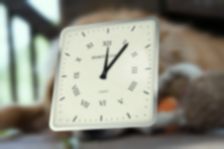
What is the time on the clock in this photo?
12:06
